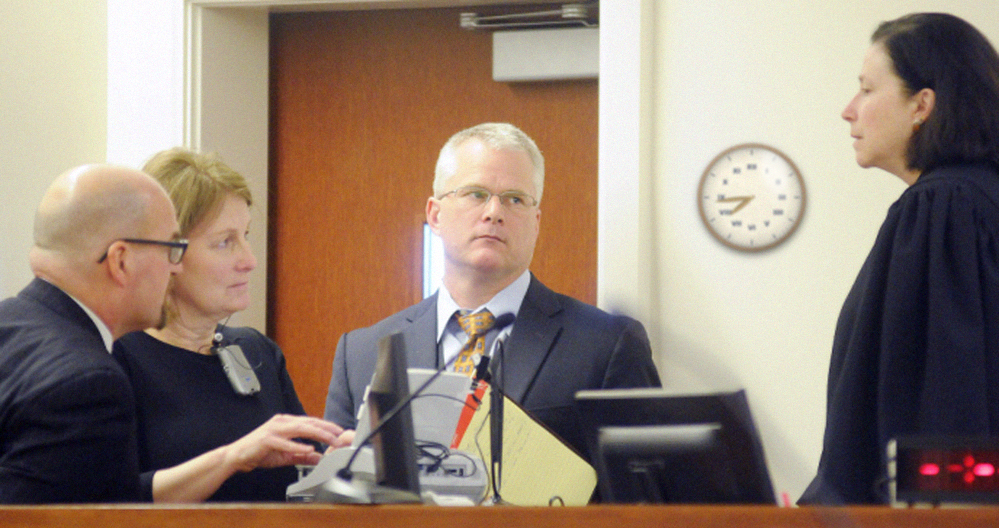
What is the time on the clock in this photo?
7:44
